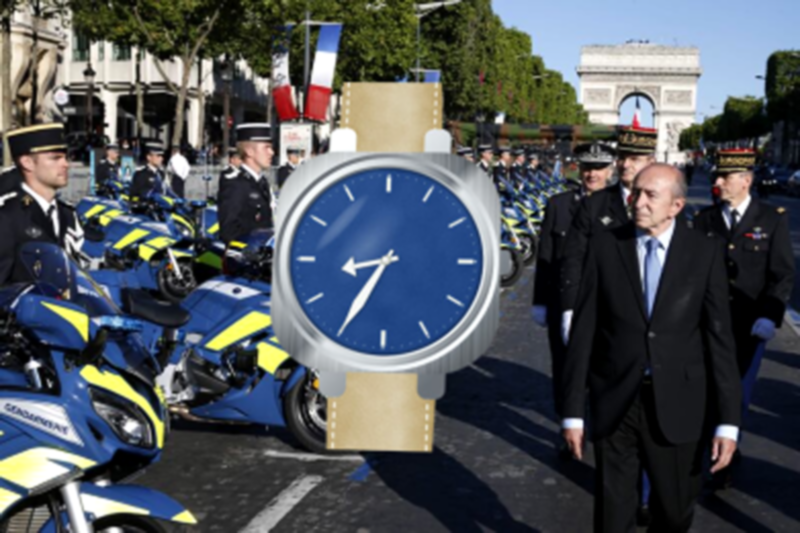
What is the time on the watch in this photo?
8:35
